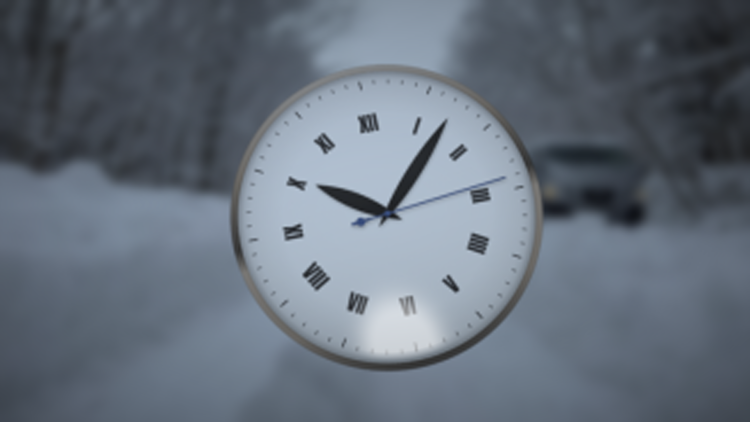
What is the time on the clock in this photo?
10:07:14
